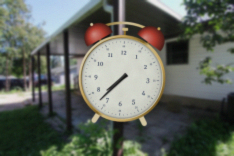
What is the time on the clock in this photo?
7:37
